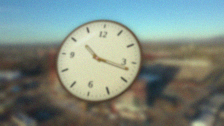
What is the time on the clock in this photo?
10:17
